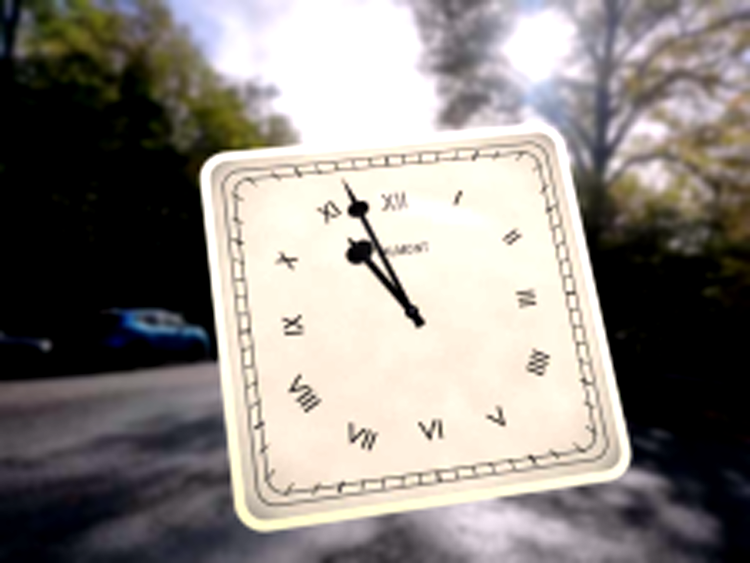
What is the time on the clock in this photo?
10:57
